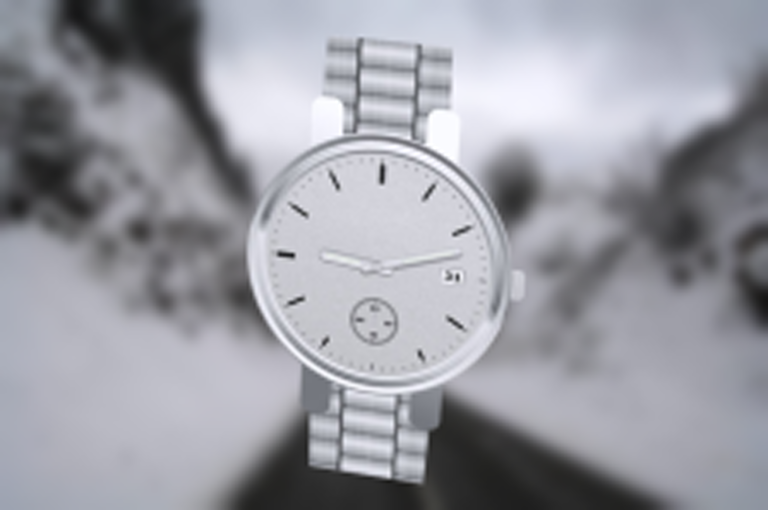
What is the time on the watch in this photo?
9:12
